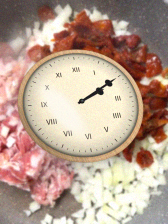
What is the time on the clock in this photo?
2:10
